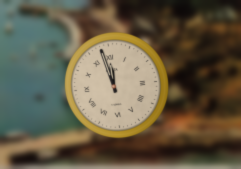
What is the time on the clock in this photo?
11:58
